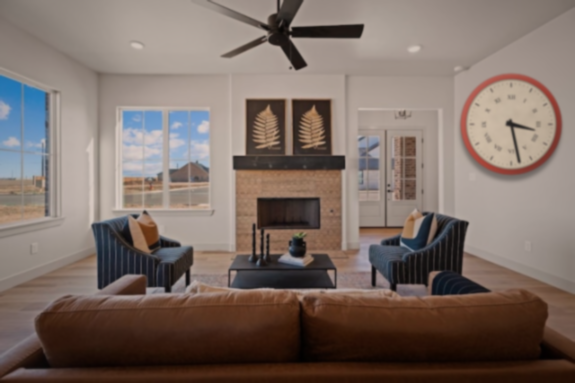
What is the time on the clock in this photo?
3:28
